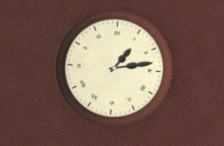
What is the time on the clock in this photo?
1:13
